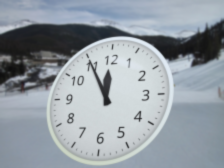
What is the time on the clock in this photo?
11:55
